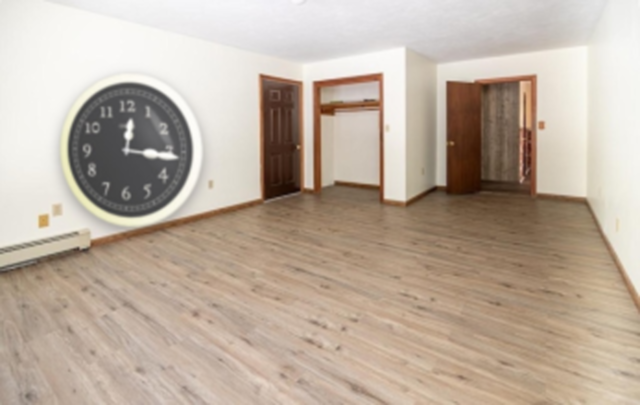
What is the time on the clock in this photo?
12:16
